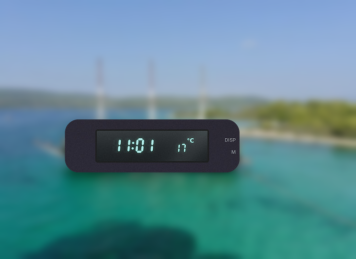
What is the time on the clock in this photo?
11:01
